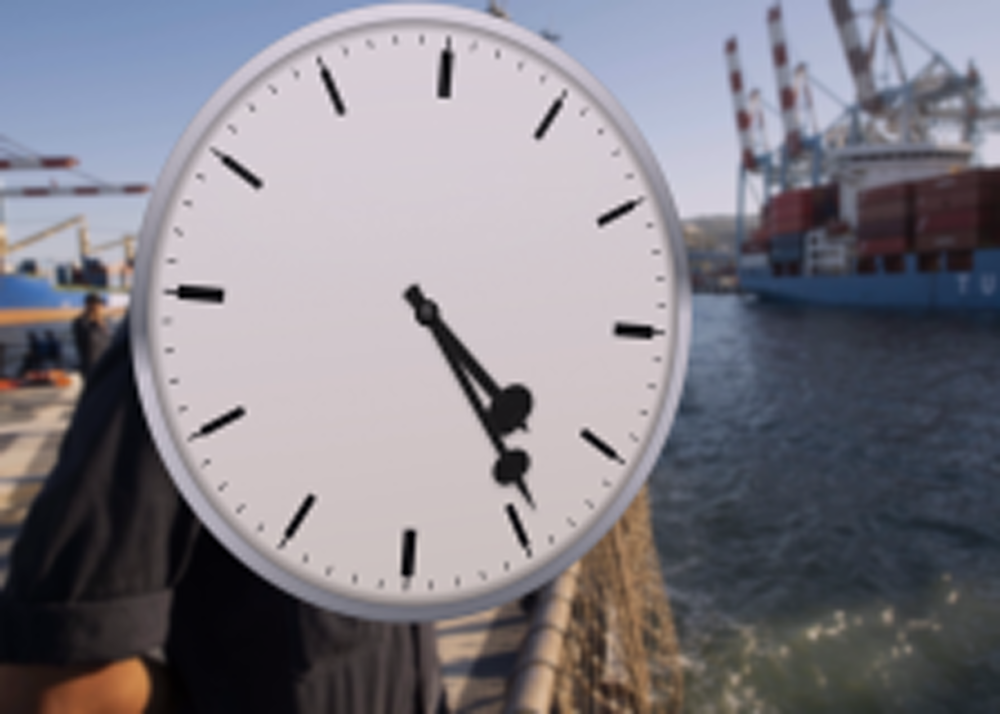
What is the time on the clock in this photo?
4:24
